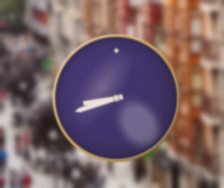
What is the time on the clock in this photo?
8:42
